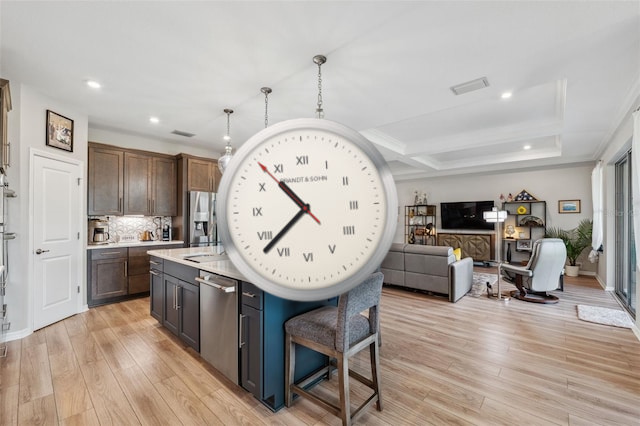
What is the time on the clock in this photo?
10:37:53
